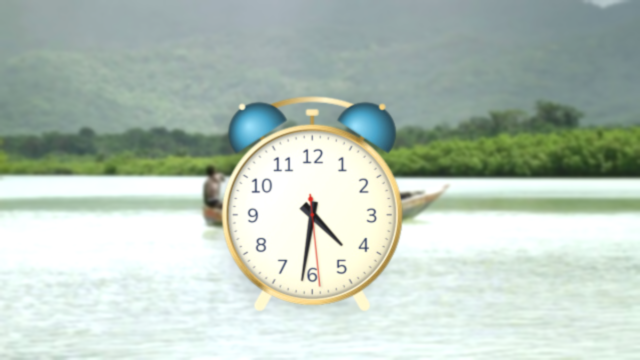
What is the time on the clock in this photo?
4:31:29
